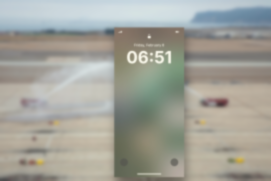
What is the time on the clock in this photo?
6:51
